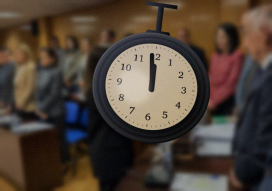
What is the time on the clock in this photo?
11:59
